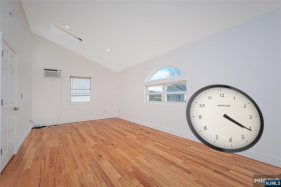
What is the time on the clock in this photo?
4:21
